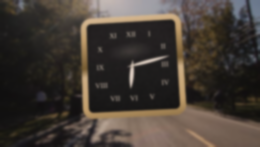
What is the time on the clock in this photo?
6:13
